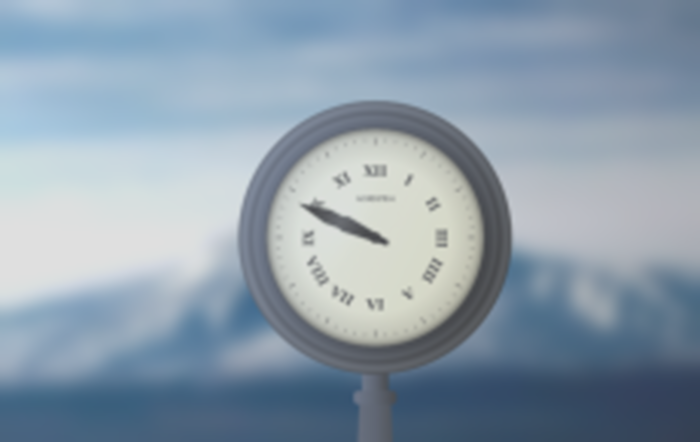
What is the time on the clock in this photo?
9:49
